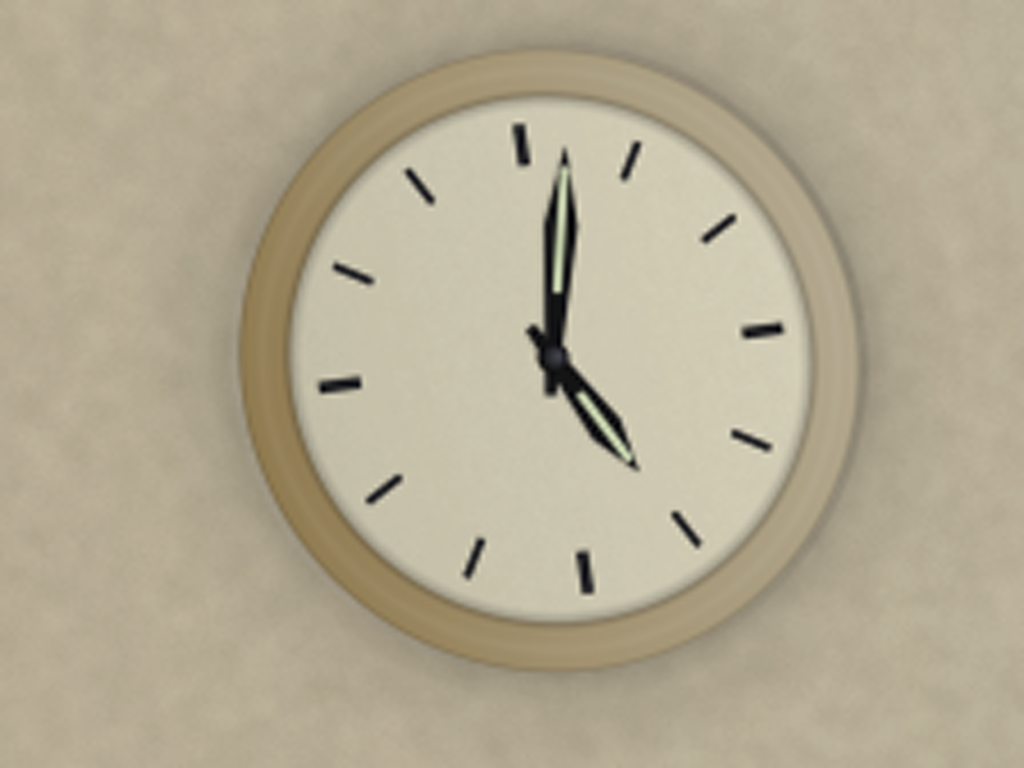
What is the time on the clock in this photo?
5:02
